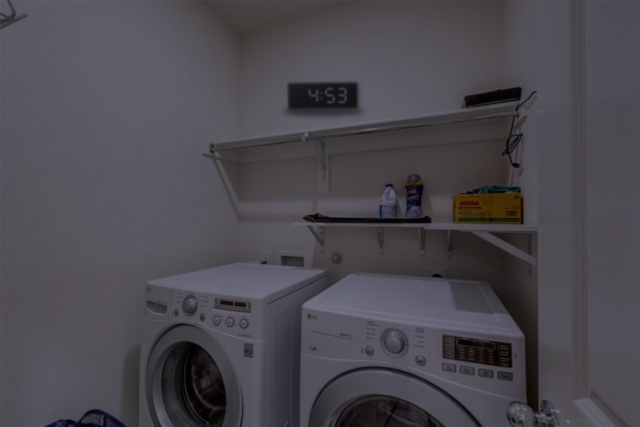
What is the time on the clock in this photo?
4:53
